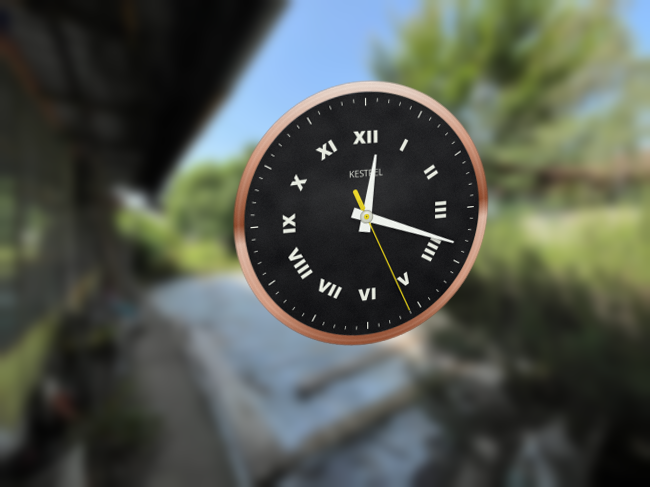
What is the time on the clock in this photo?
12:18:26
